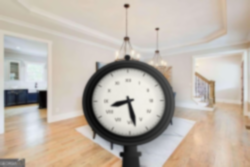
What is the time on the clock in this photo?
8:28
